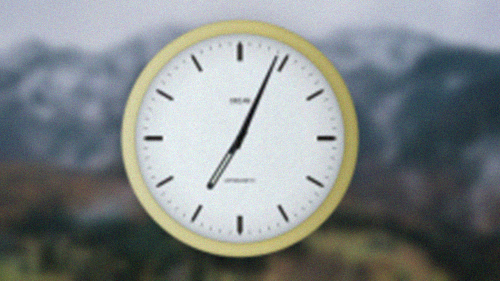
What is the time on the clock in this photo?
7:04
